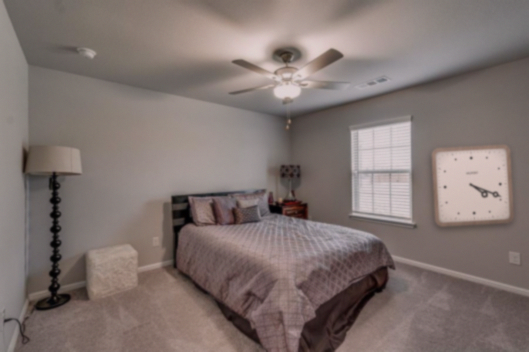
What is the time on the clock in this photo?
4:19
